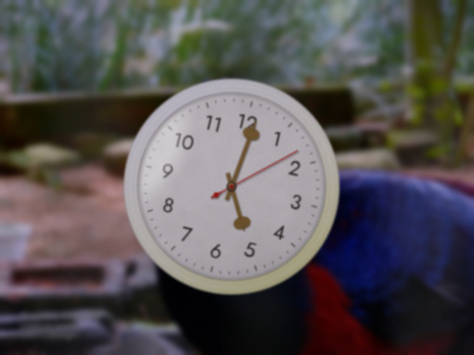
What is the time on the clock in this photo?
5:01:08
